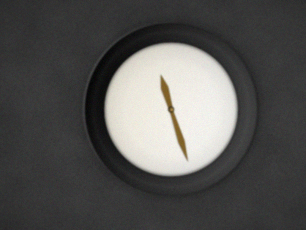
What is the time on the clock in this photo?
11:27
